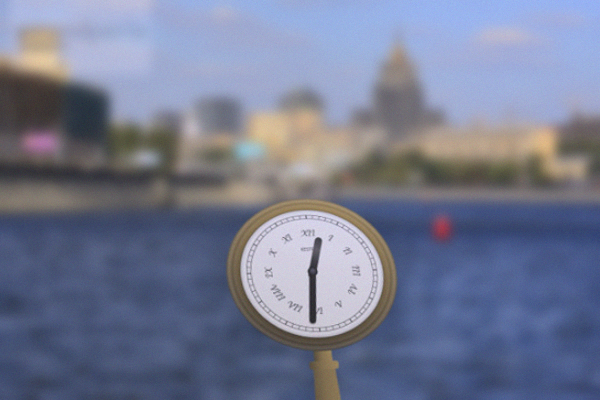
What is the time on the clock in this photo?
12:31
